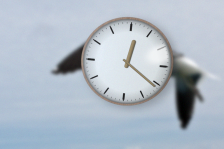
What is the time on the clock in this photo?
12:21
